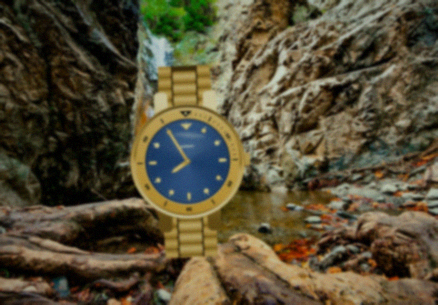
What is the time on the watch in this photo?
7:55
